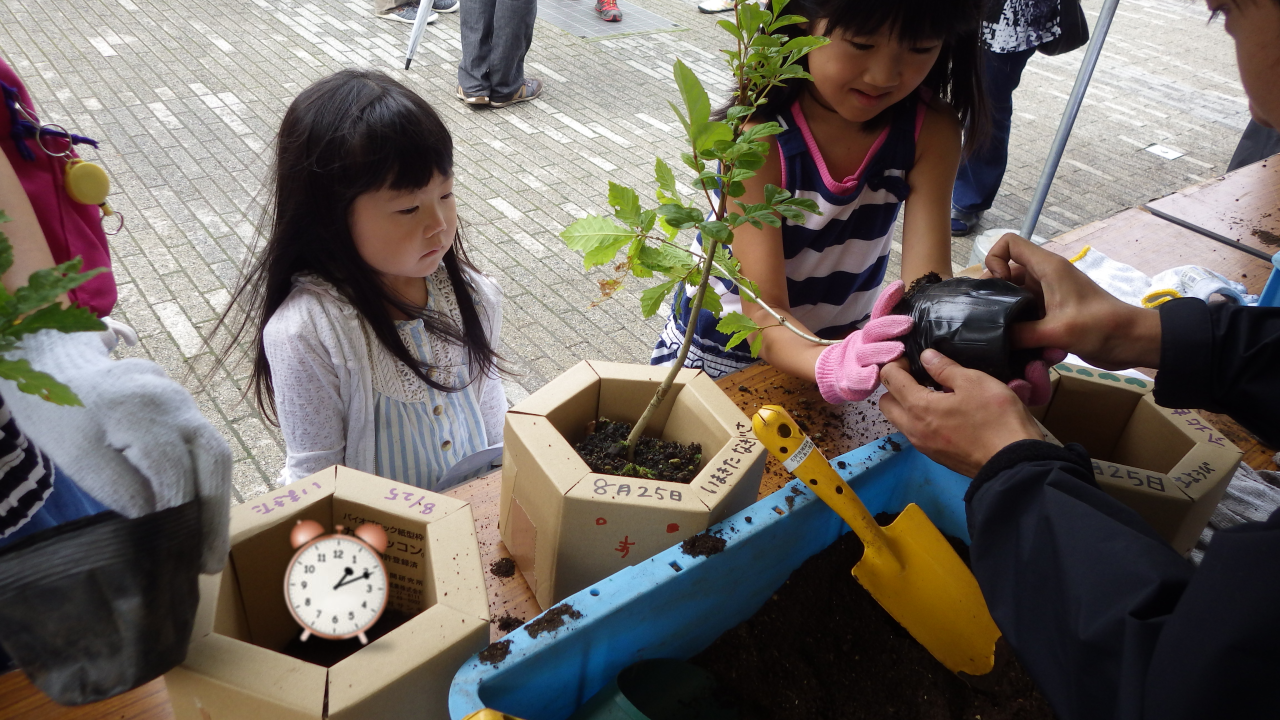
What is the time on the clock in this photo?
1:11
